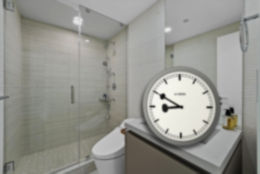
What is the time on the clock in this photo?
8:50
